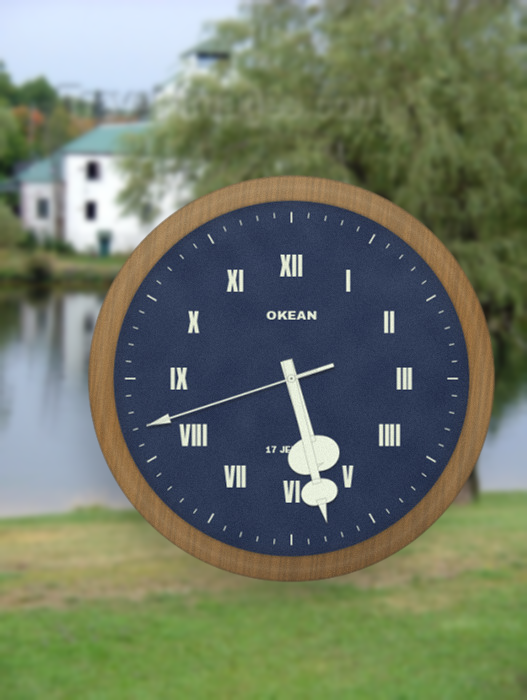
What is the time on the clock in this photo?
5:27:42
